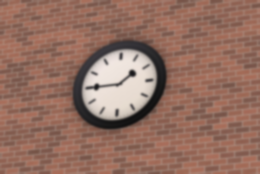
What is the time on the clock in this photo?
1:45
